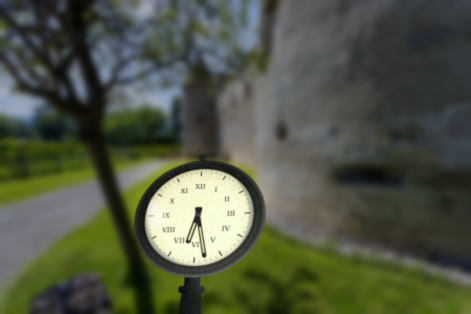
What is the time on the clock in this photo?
6:28
